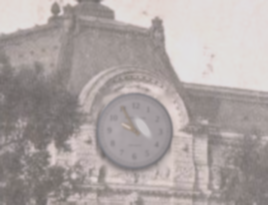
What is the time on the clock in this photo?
9:55
